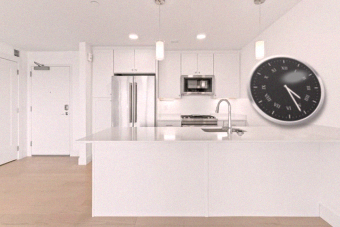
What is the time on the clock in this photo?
4:26
